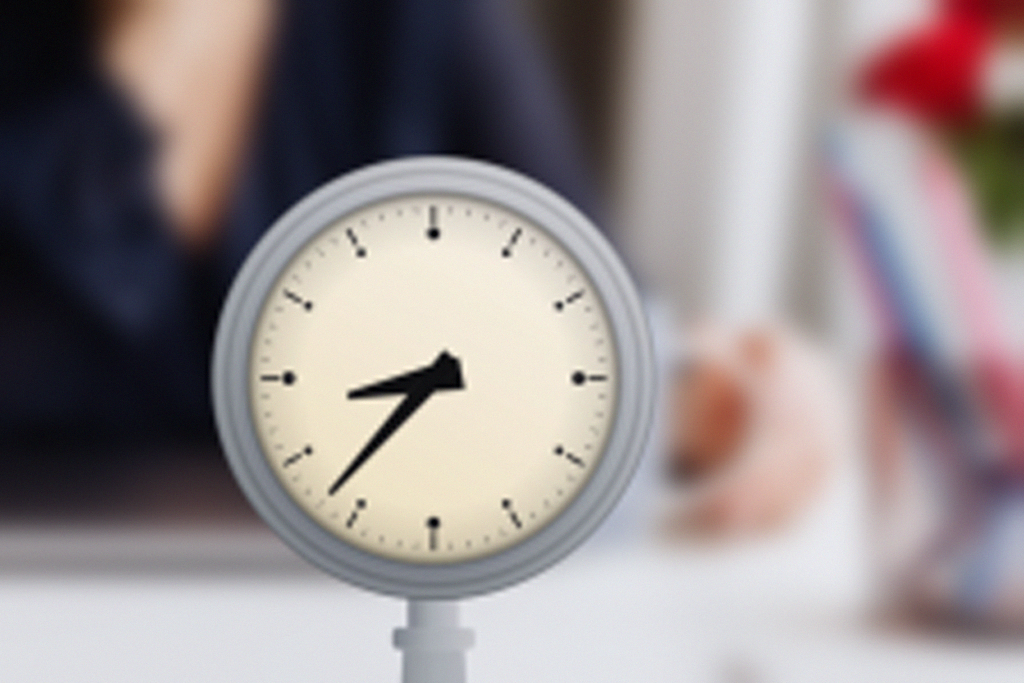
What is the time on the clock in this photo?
8:37
